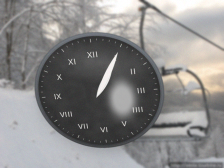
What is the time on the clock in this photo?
1:05
